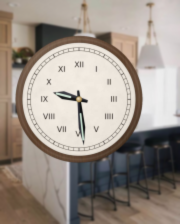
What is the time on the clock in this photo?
9:29
